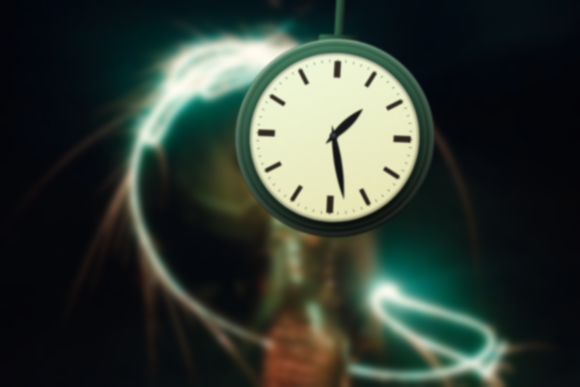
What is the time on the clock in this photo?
1:28
